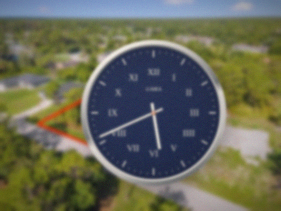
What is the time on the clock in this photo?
5:41
